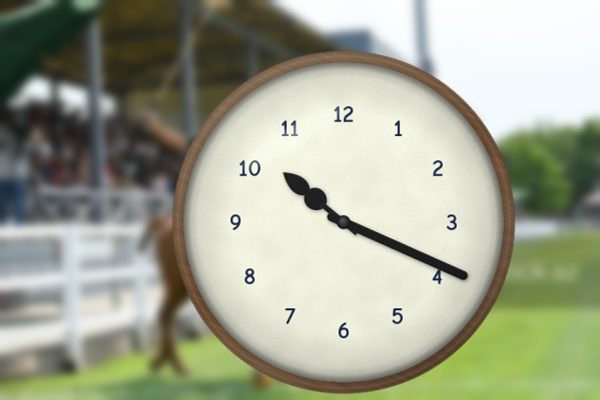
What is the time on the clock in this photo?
10:19
